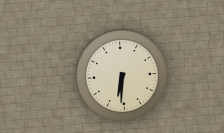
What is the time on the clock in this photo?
6:31
